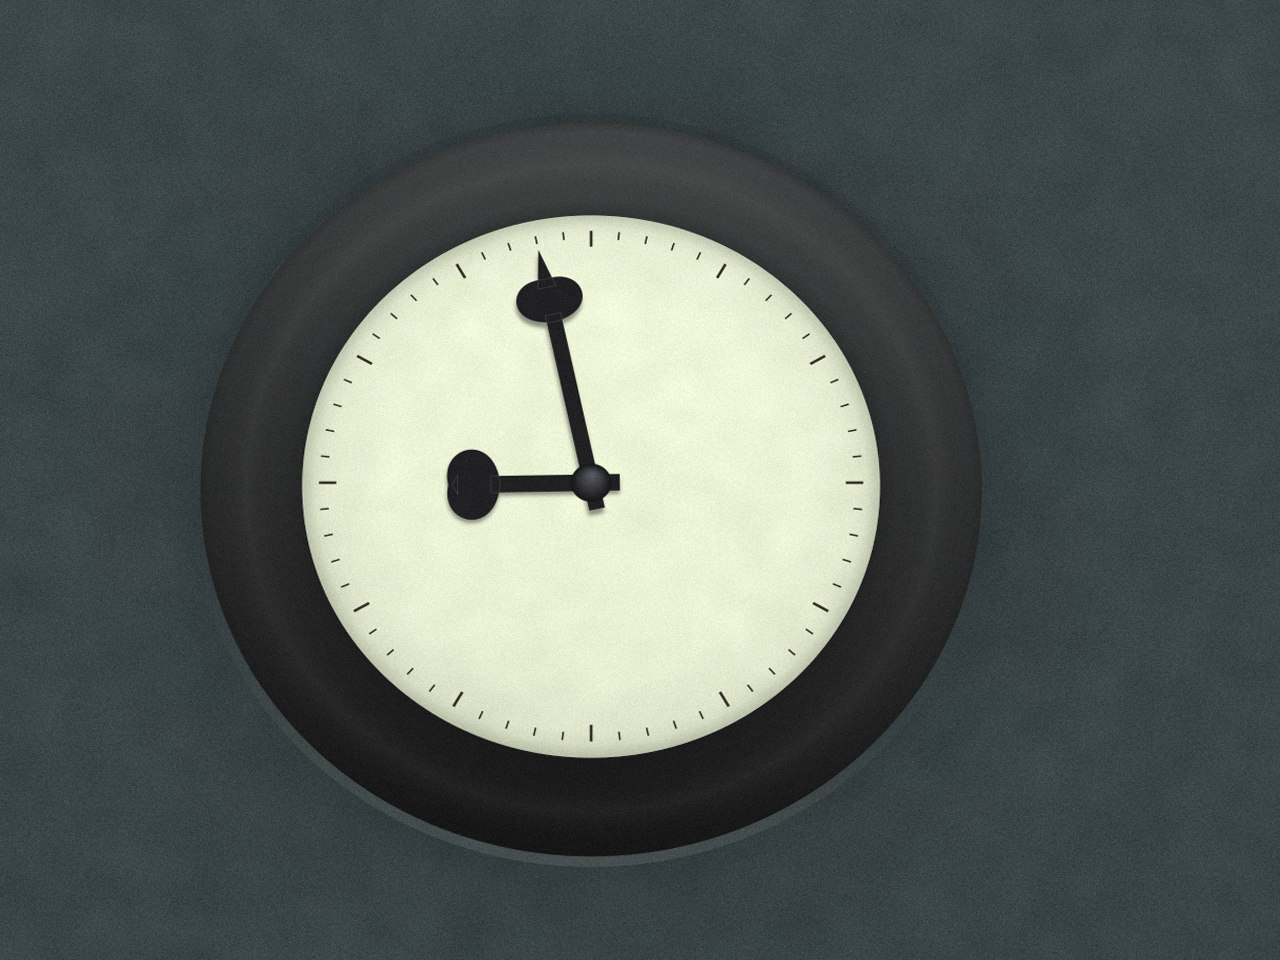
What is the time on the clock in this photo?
8:58
